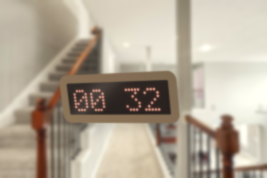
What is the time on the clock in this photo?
0:32
